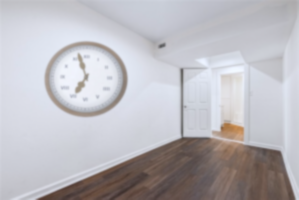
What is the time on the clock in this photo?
6:57
